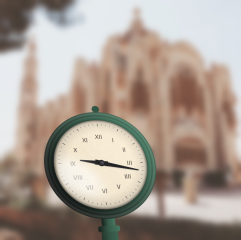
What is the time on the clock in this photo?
9:17
